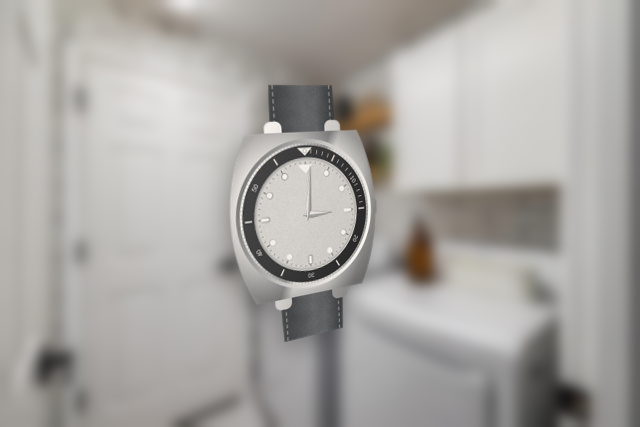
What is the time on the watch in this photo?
3:01
